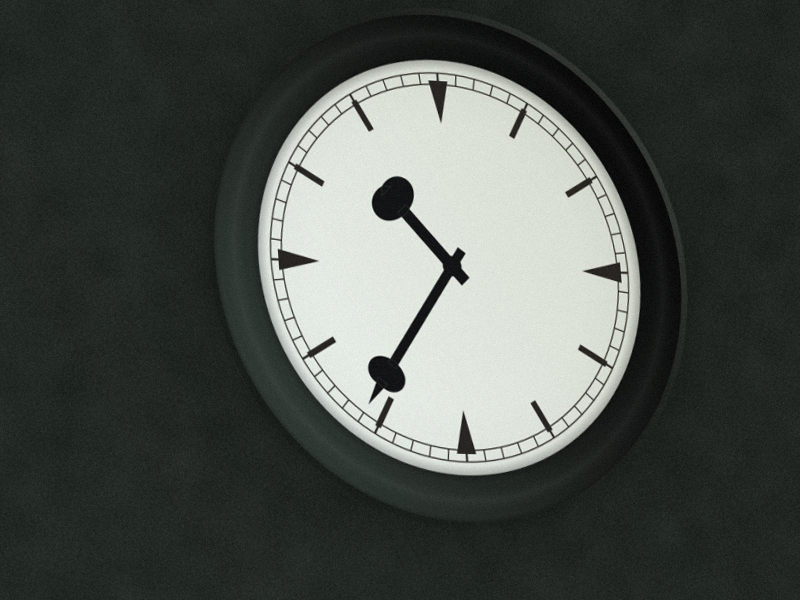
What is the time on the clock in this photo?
10:36
